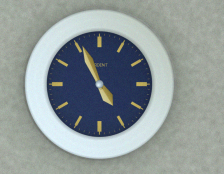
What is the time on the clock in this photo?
4:56
